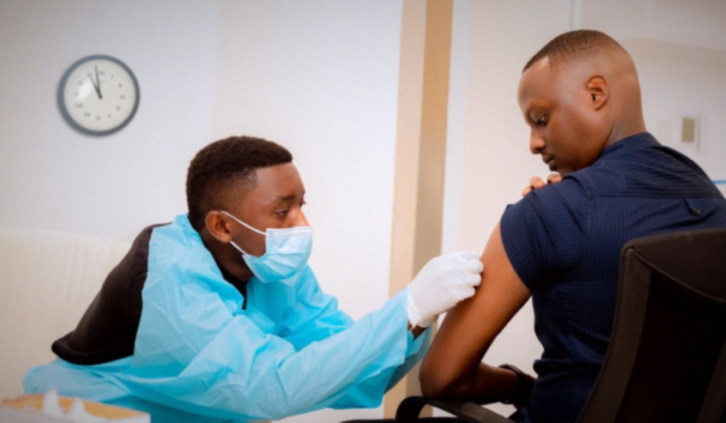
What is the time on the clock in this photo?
10:58
